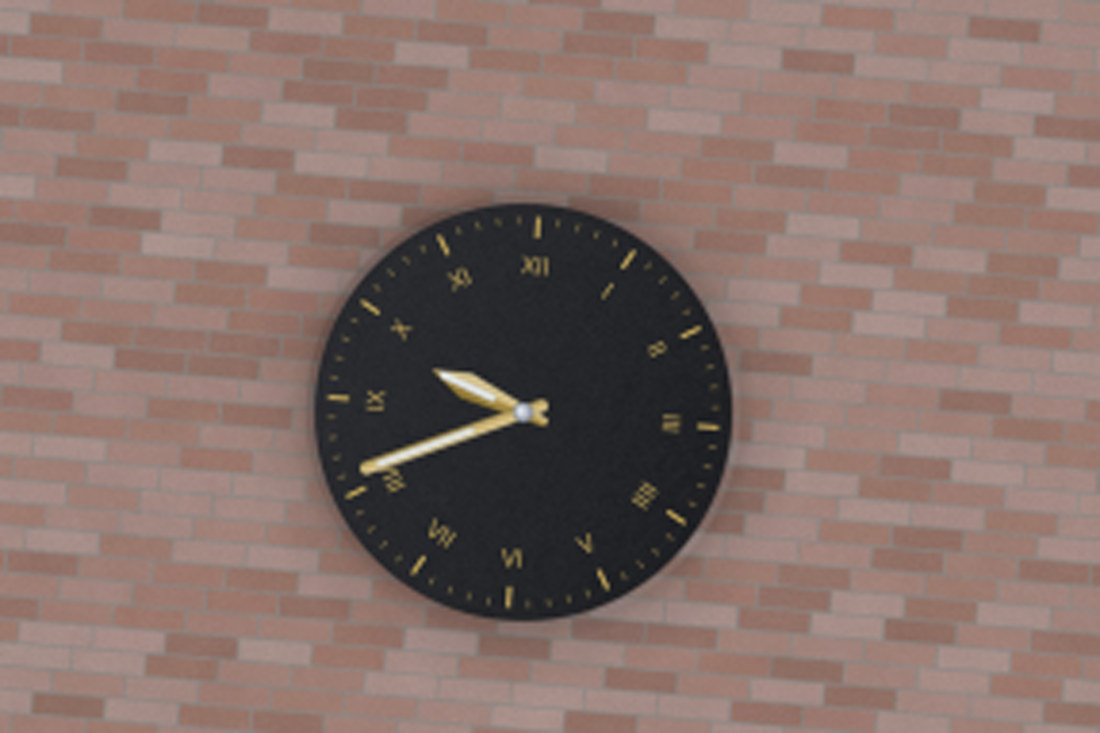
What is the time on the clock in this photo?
9:41
